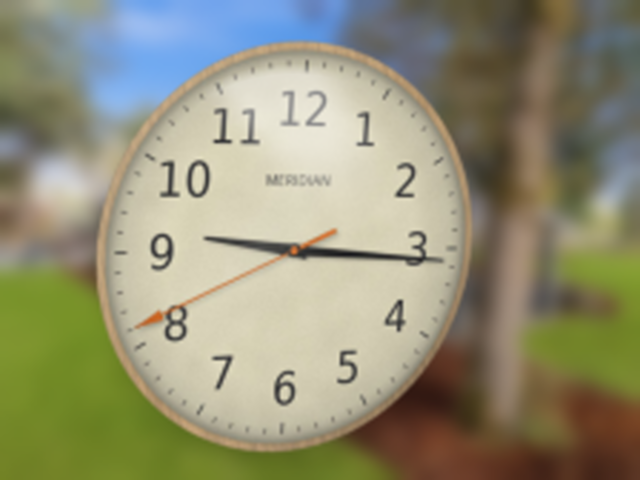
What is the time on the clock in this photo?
9:15:41
